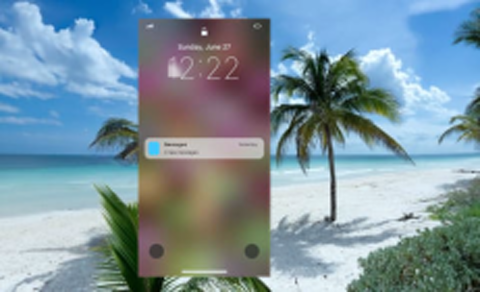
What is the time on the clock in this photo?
12:22
